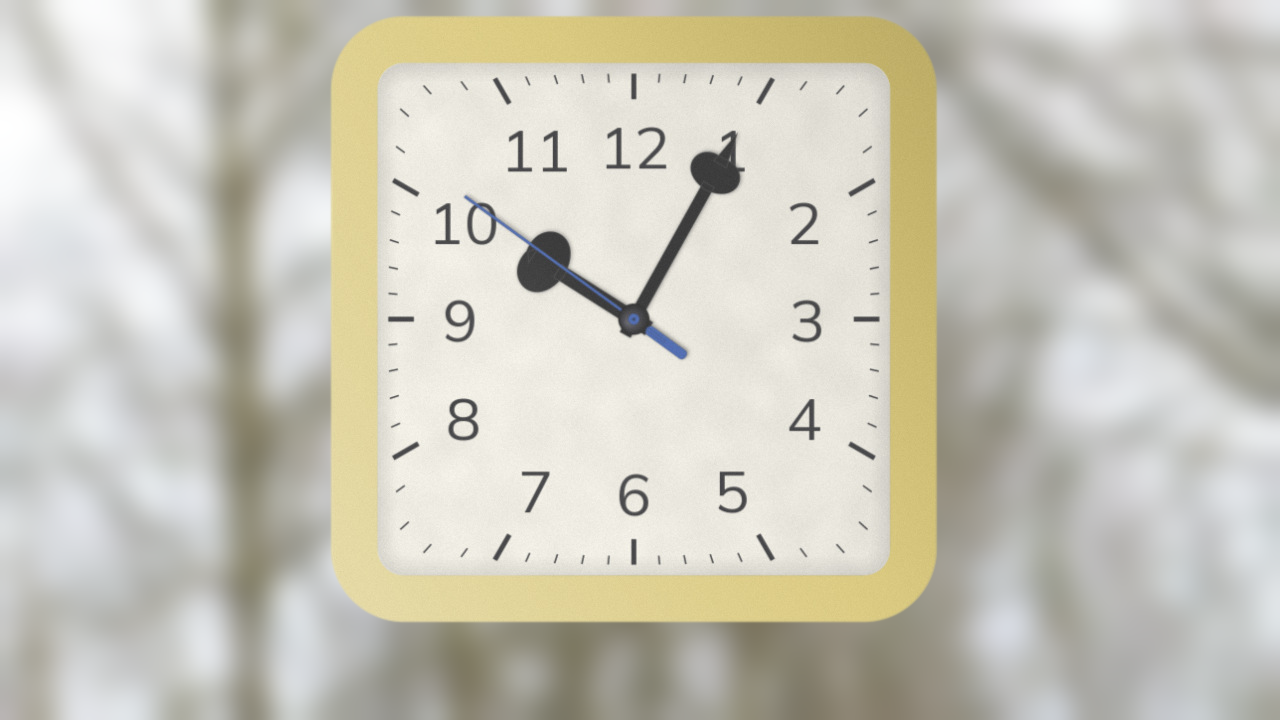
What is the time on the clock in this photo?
10:04:51
